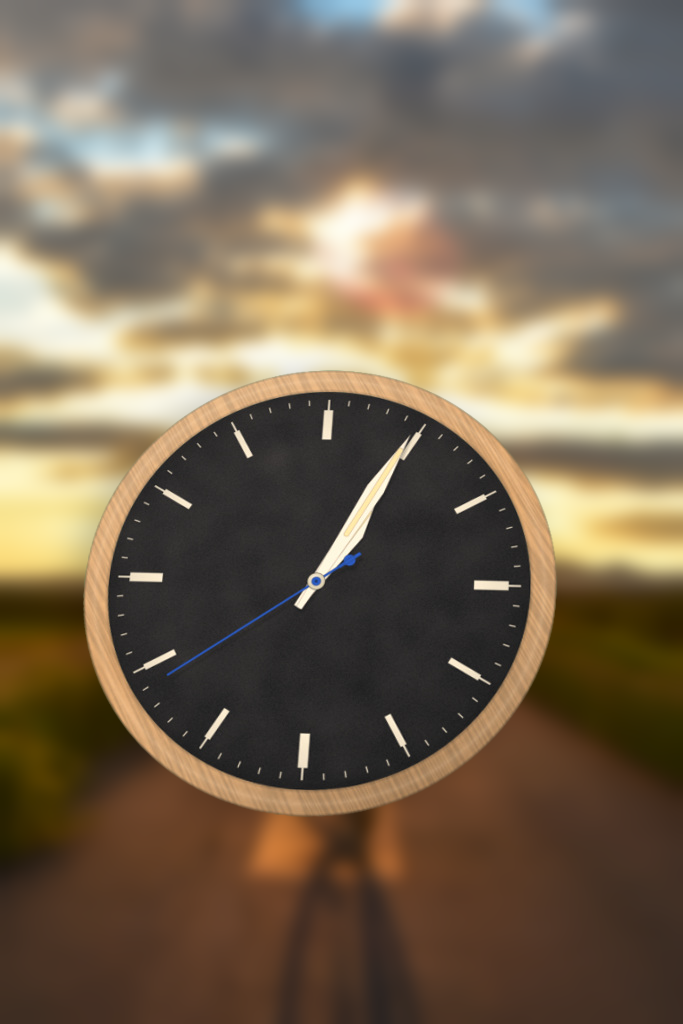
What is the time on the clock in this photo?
1:04:39
